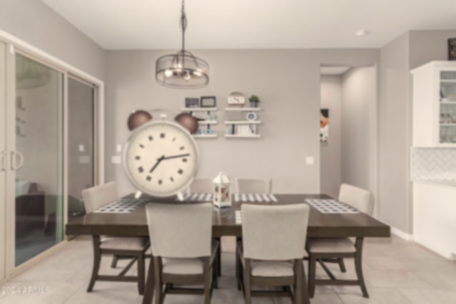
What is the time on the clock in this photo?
7:13
